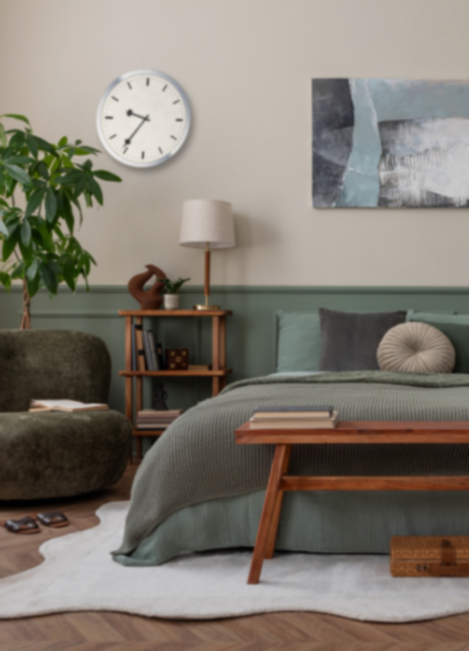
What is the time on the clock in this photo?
9:36
